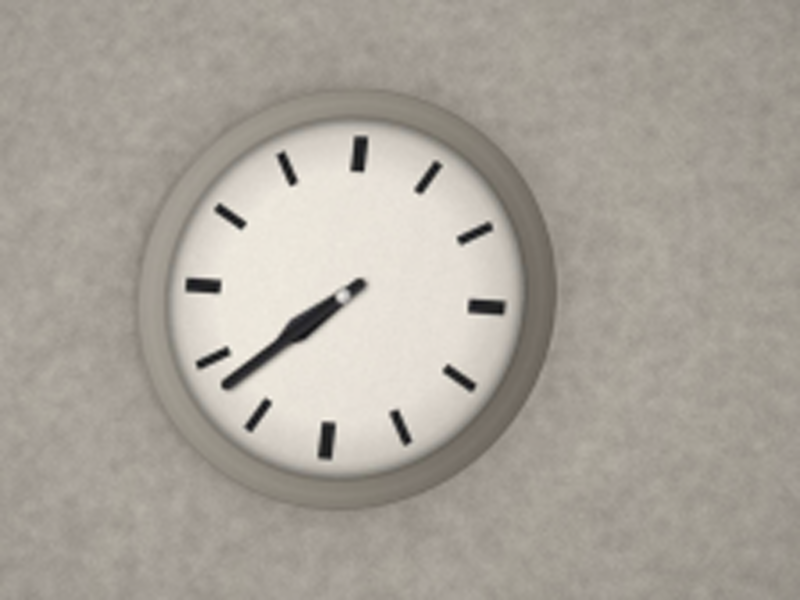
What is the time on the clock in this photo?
7:38
